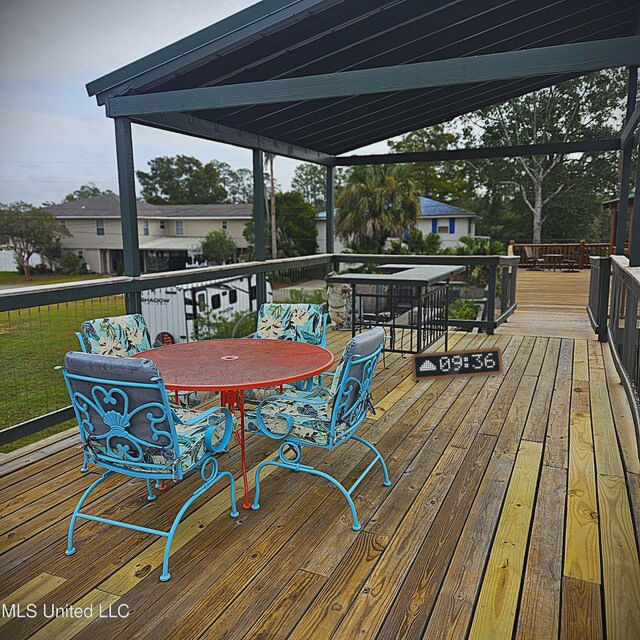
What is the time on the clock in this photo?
9:36
